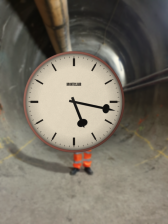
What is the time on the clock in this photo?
5:17
